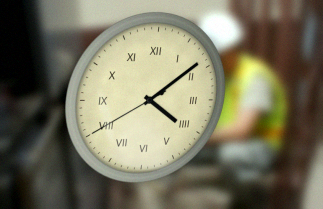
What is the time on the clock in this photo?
4:08:40
